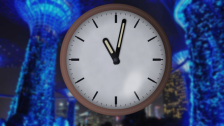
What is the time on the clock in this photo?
11:02
